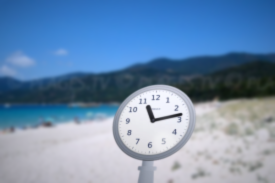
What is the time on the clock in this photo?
11:13
